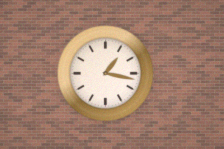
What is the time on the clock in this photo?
1:17
